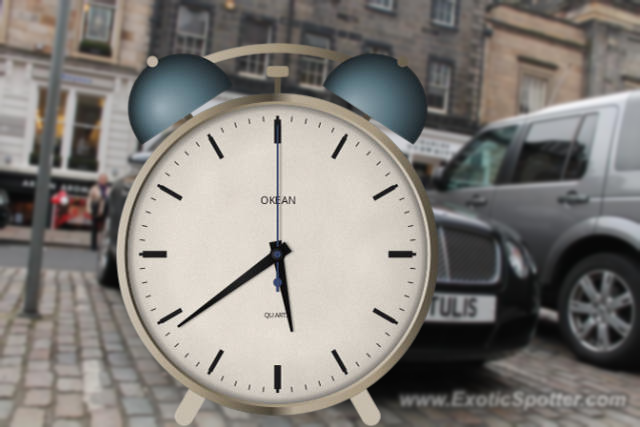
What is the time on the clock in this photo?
5:39:00
